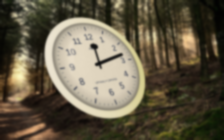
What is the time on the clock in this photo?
12:13
